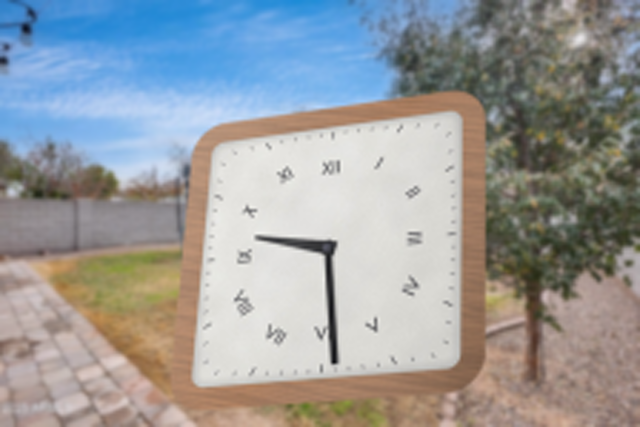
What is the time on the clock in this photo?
9:29
